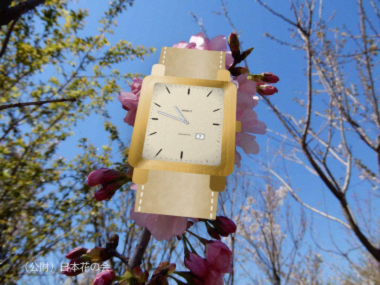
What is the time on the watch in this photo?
10:48
